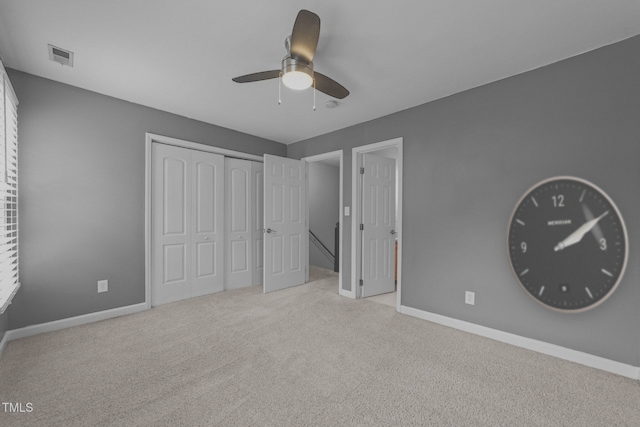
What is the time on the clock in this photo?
2:10
